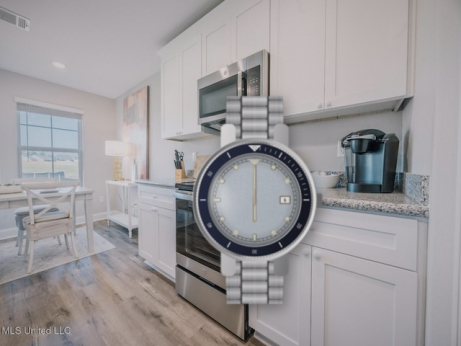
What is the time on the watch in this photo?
6:00
